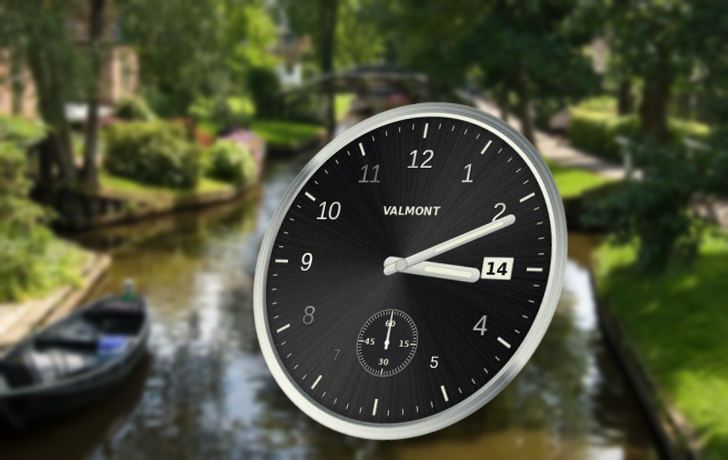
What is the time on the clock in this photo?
3:11
